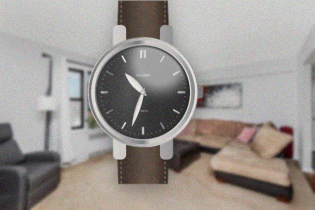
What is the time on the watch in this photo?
10:33
